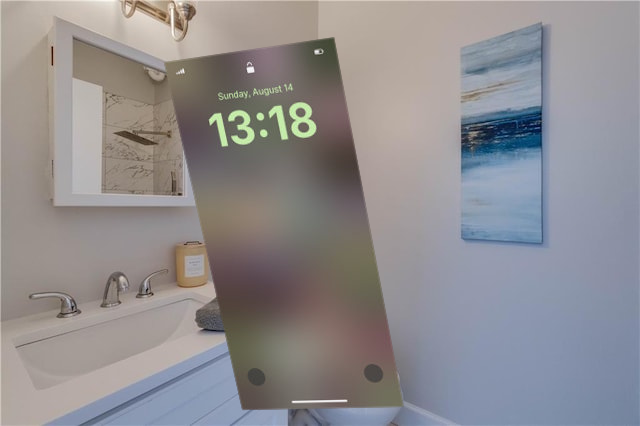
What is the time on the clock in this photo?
13:18
